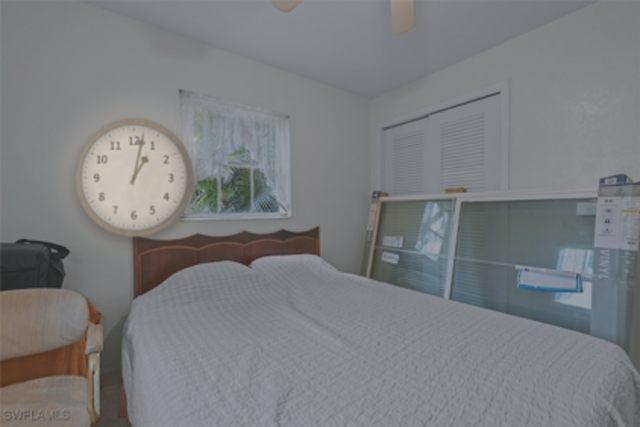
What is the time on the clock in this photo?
1:02
